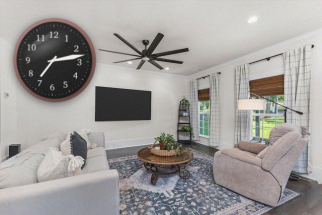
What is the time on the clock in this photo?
7:13
